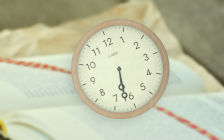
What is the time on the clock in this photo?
6:32
